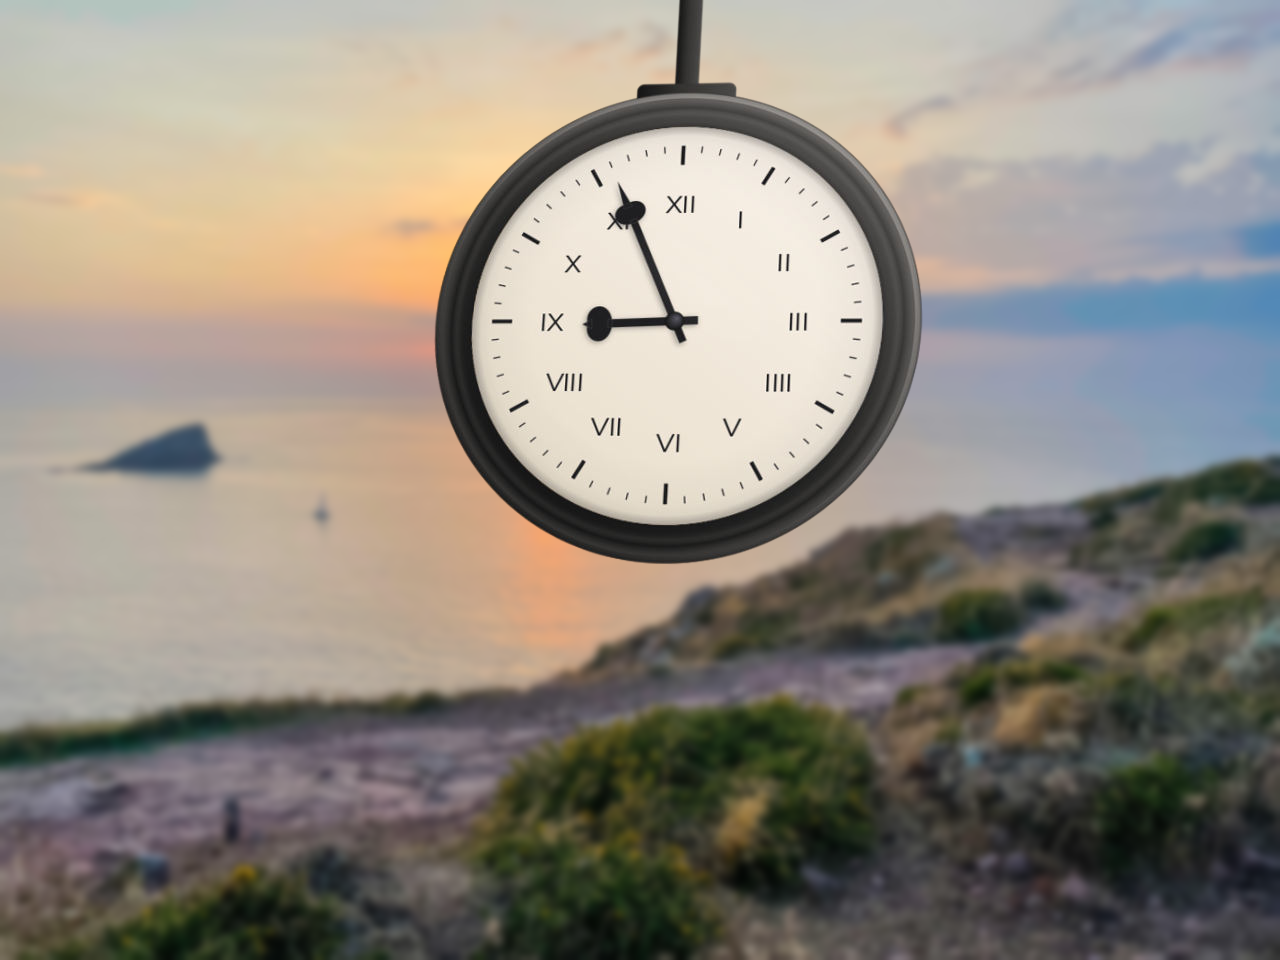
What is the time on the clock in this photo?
8:56
